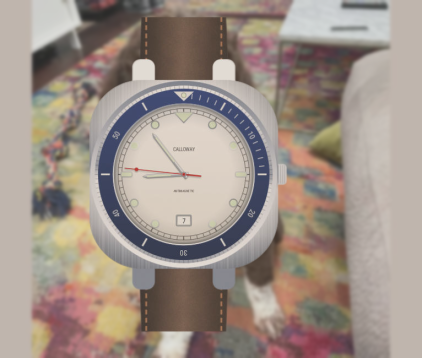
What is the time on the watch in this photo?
8:53:46
